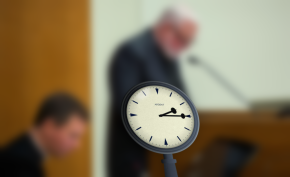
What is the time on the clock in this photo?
2:15
